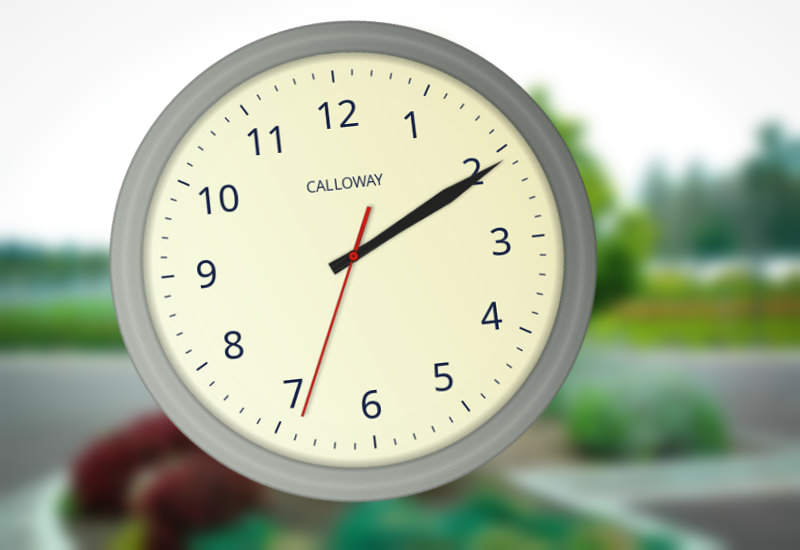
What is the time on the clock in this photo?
2:10:34
